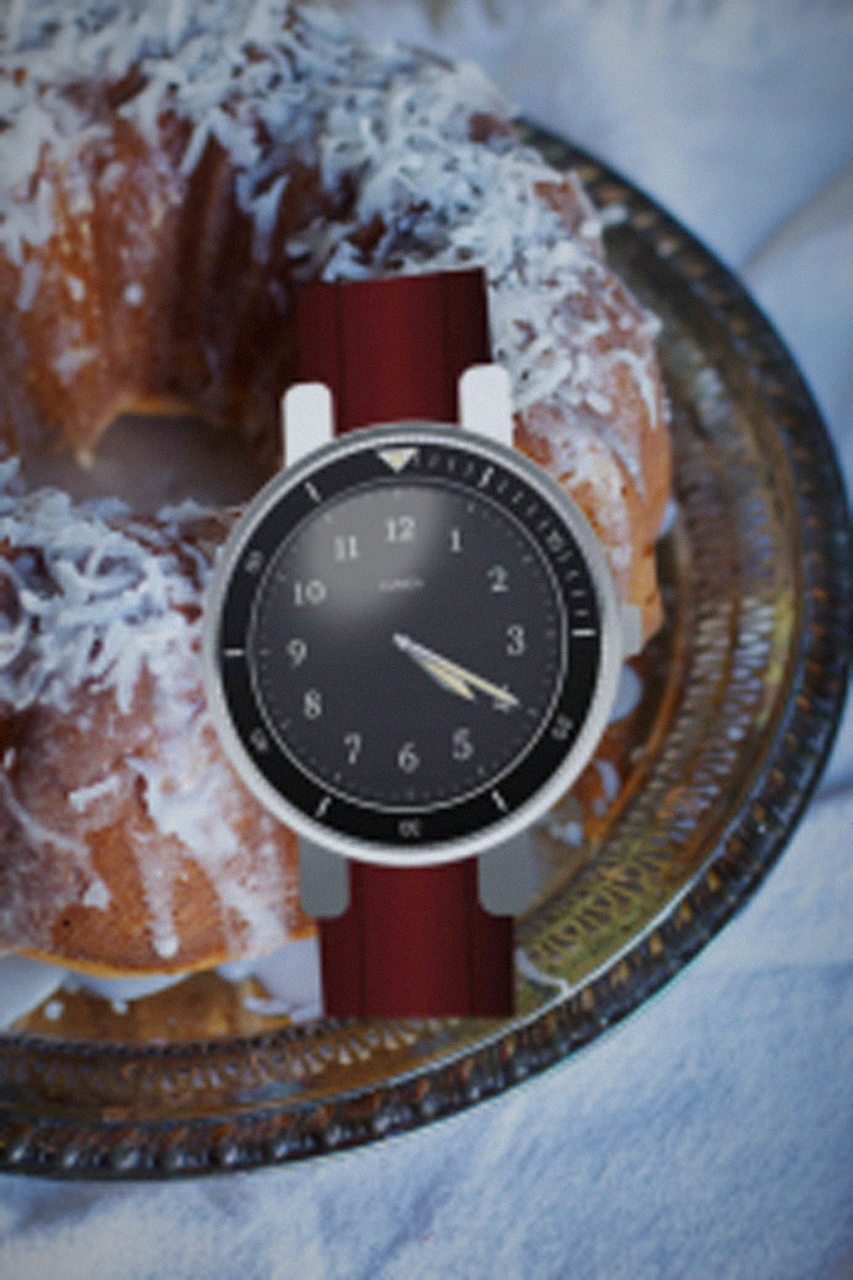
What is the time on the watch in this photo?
4:20
